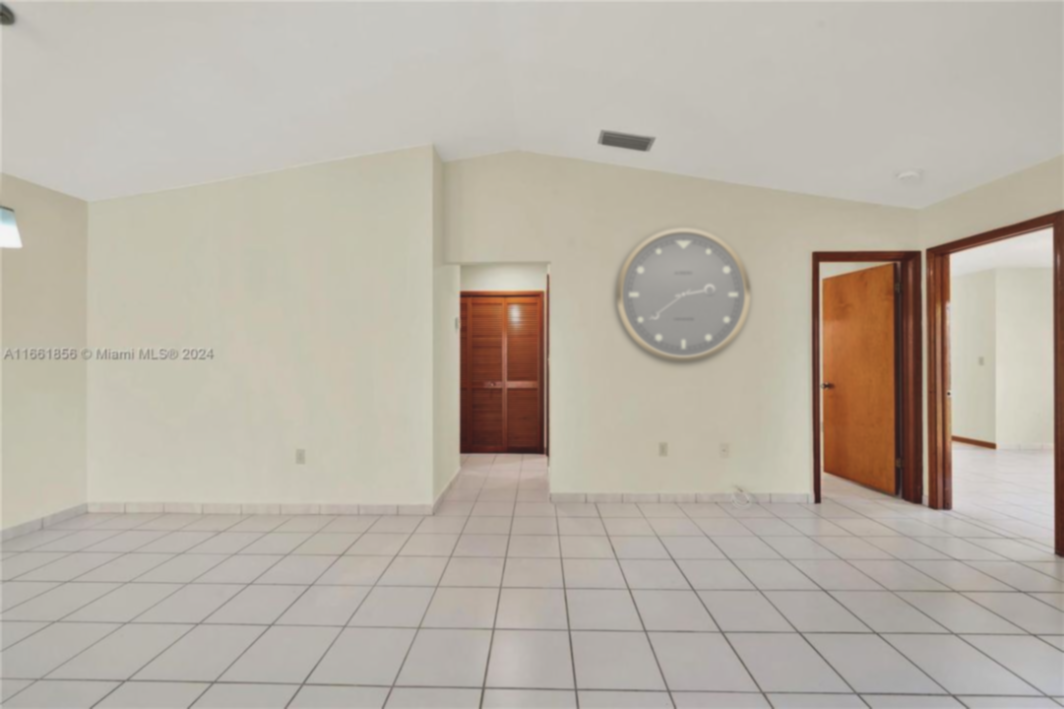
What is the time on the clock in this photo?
2:39
